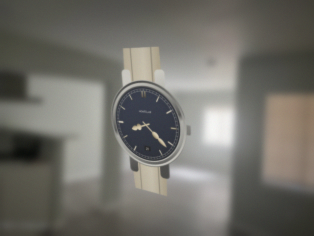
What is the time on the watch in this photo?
8:22
